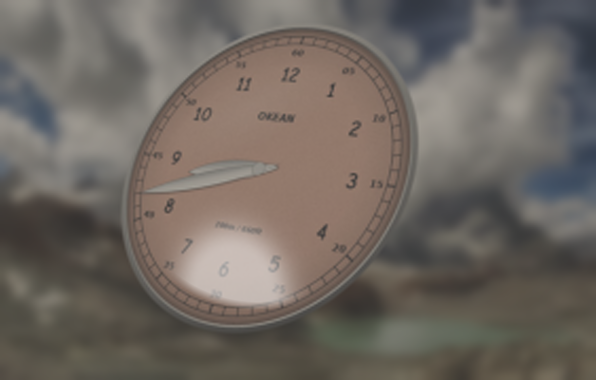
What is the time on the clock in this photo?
8:42
